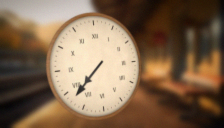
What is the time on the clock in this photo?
7:38
